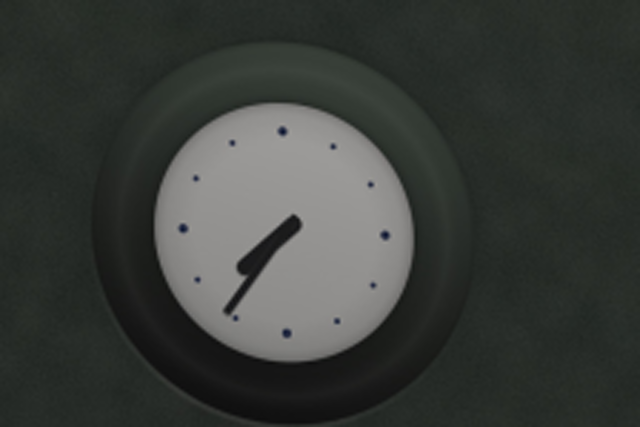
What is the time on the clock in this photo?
7:36
